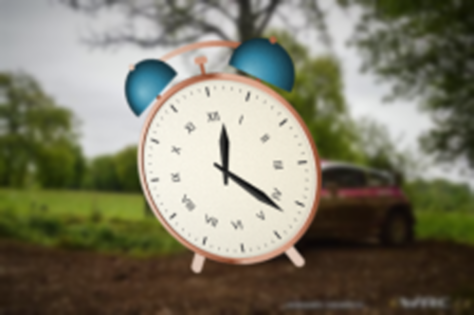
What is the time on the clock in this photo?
12:22
